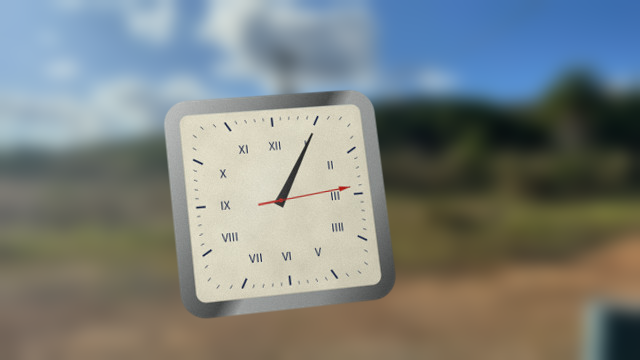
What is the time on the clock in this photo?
1:05:14
